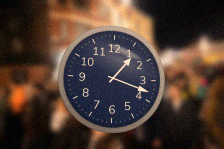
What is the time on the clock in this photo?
1:18
